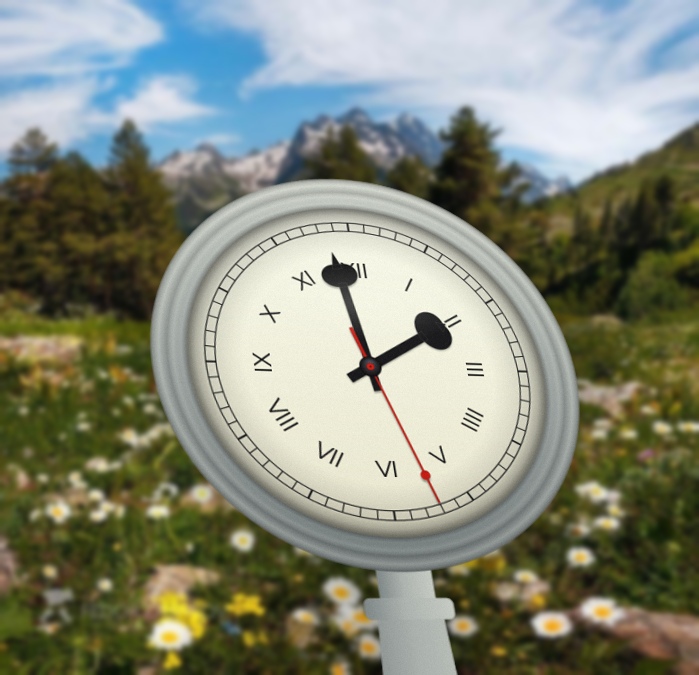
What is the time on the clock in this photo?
1:58:27
